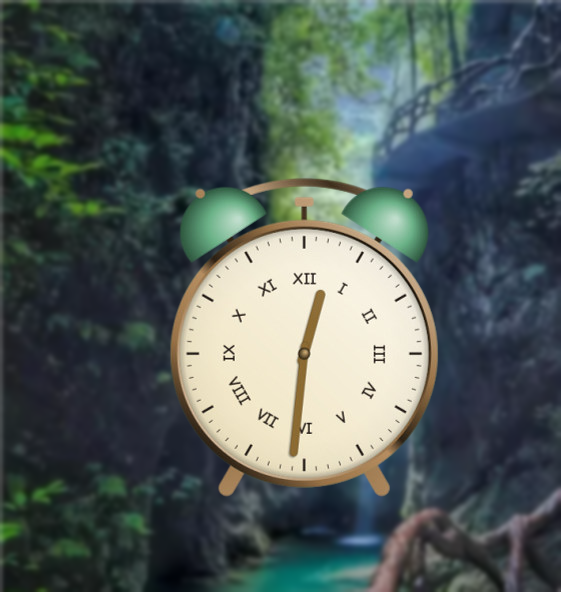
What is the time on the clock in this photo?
12:31
